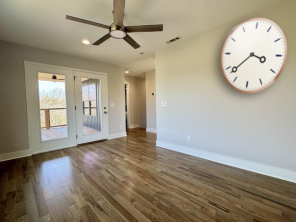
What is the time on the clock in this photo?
3:38
